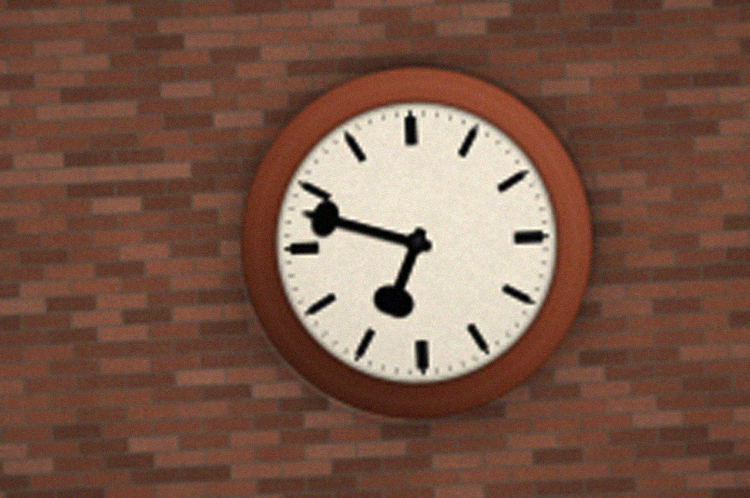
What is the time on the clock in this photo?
6:48
